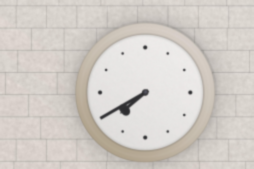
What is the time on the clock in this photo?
7:40
